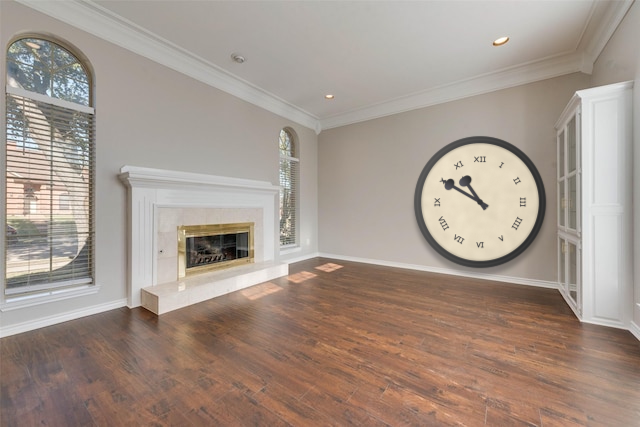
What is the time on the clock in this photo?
10:50
